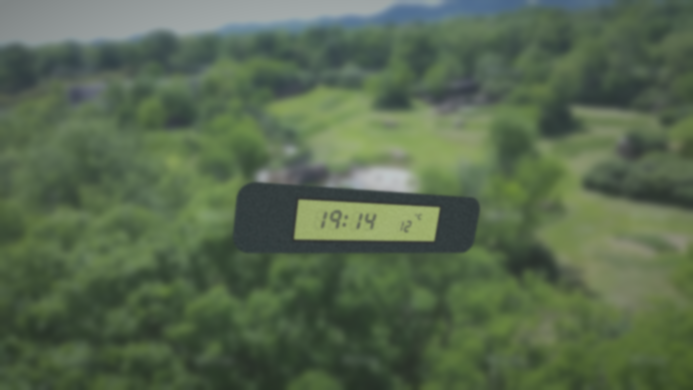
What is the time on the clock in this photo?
19:14
